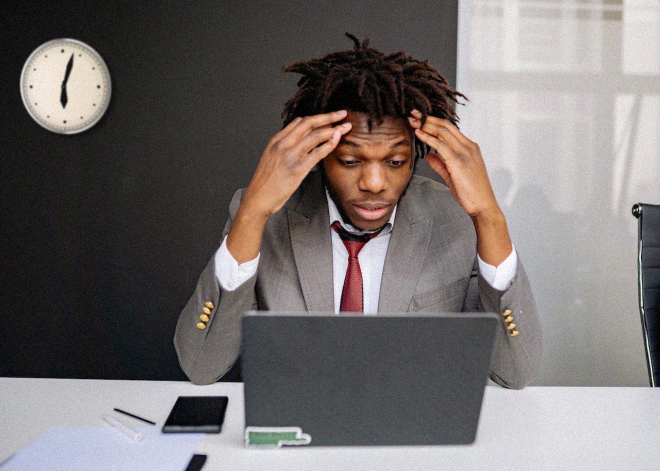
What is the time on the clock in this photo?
6:03
